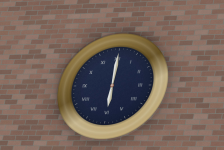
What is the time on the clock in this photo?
6:00
